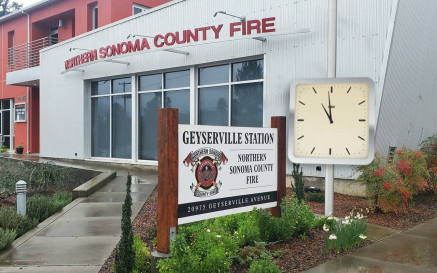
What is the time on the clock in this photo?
10:59
